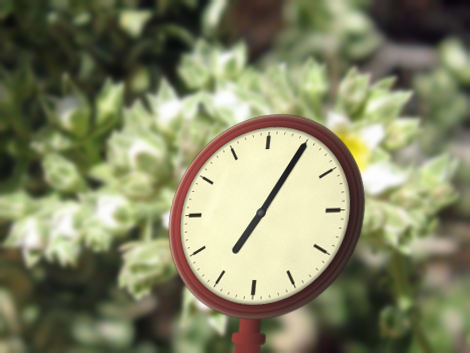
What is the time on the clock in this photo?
7:05
